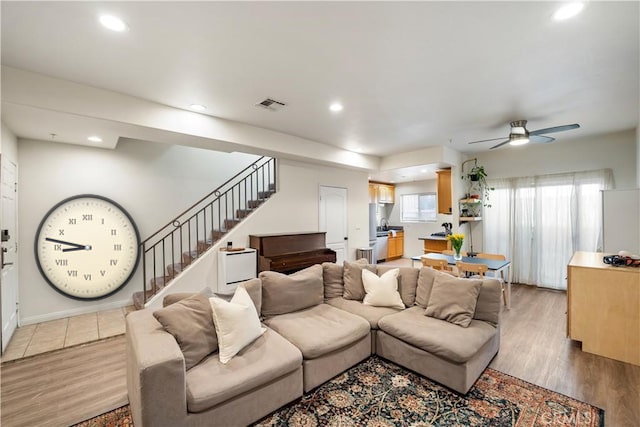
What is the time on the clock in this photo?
8:47
